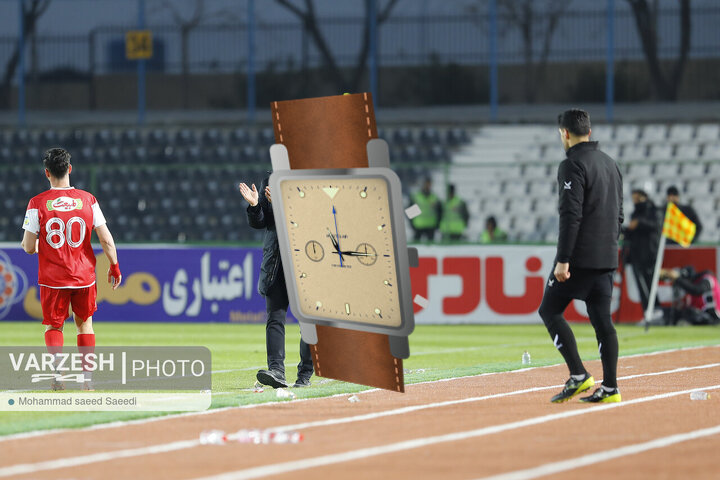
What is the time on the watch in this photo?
11:15
